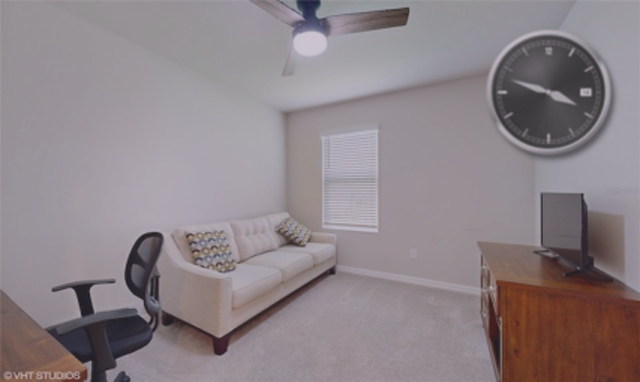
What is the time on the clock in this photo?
3:48
